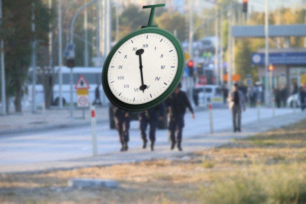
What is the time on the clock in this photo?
11:27
